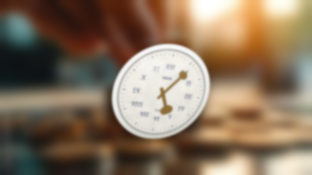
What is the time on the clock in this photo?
5:06
